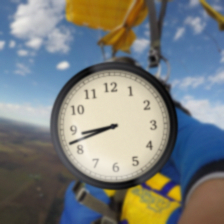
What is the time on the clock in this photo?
8:42
